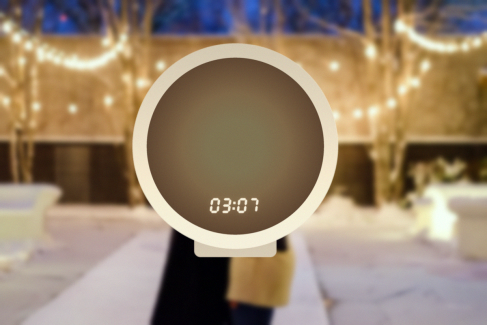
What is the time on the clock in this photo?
3:07
